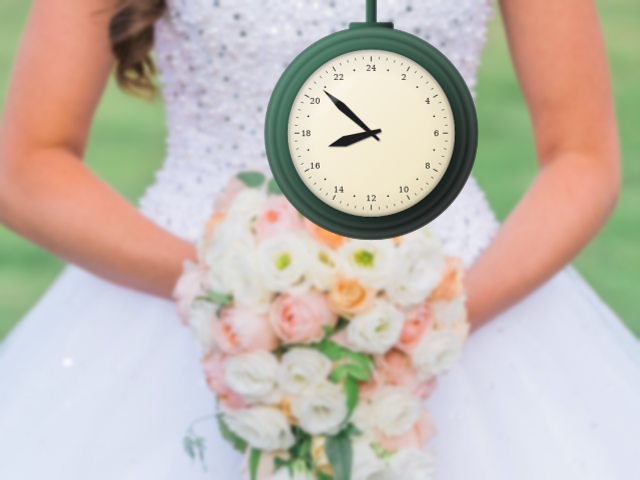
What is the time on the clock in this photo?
16:52
